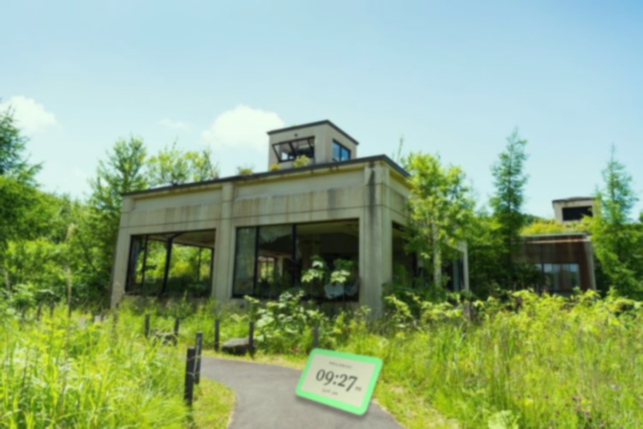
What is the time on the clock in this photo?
9:27
